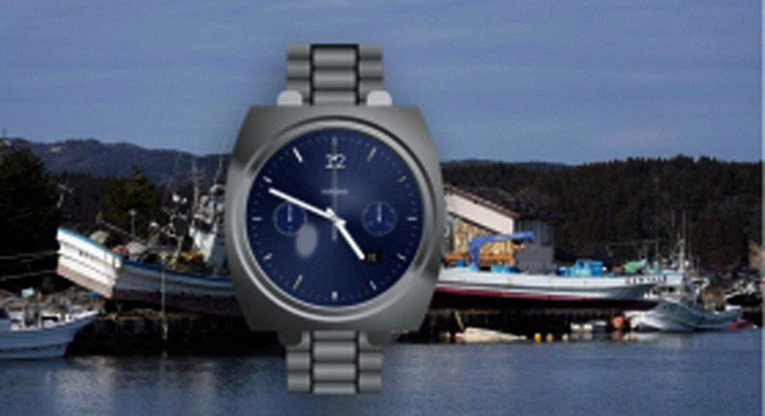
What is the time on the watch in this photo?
4:49
